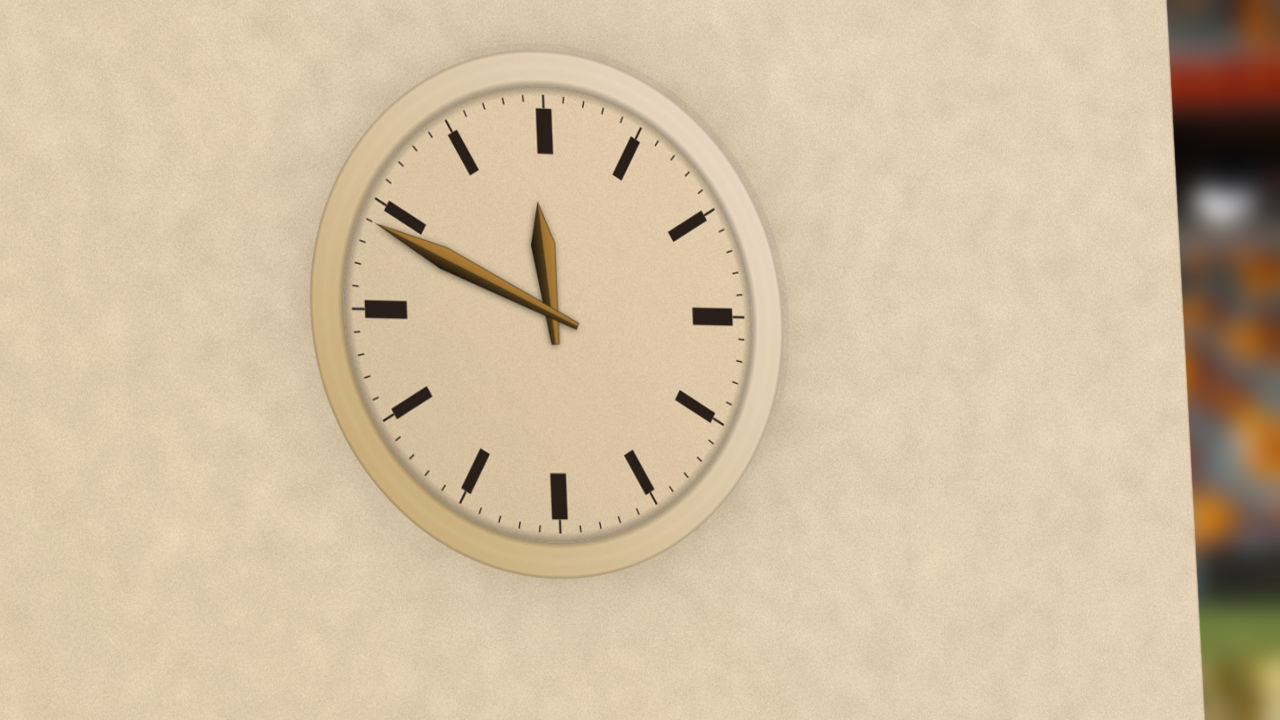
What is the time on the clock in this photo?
11:49
